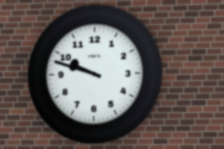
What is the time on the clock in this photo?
9:48
